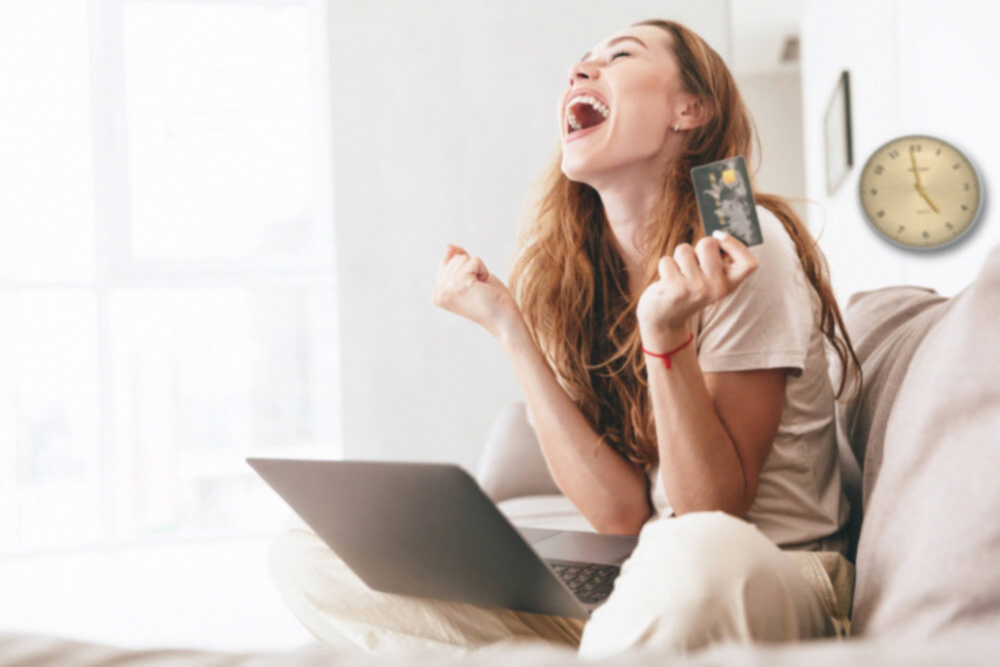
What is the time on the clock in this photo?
4:59
